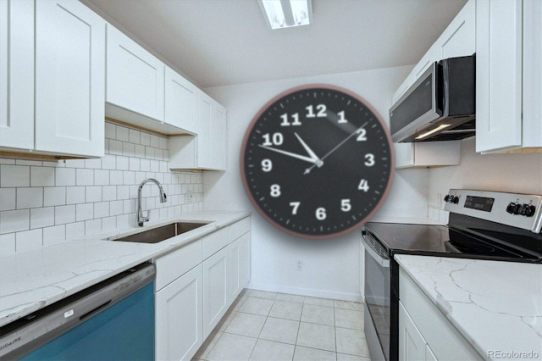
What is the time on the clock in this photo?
10:48:09
